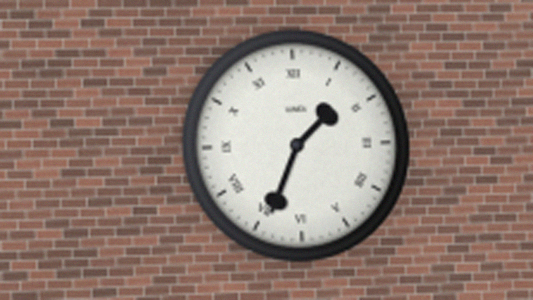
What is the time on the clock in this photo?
1:34
